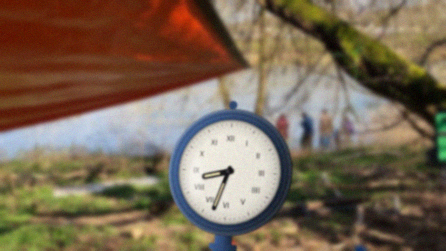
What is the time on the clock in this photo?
8:33
